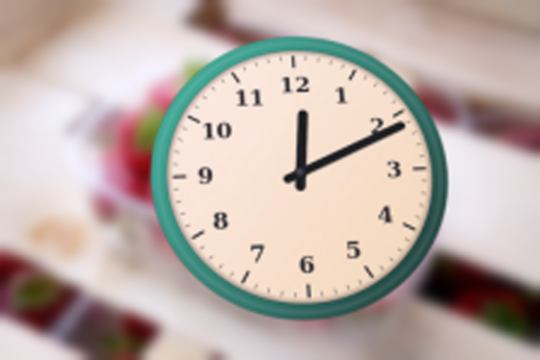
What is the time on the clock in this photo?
12:11
